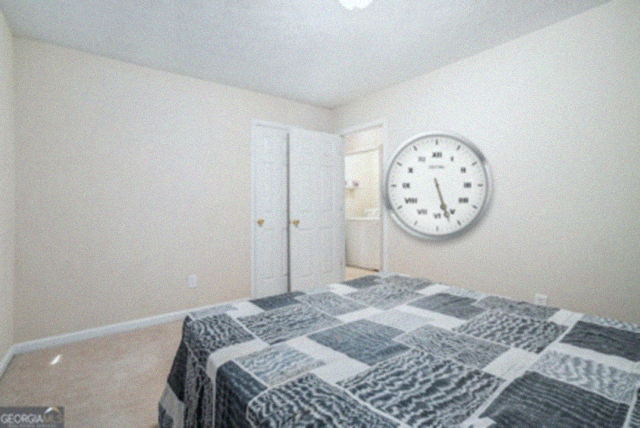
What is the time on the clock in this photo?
5:27
